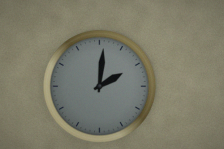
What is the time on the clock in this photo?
2:01
